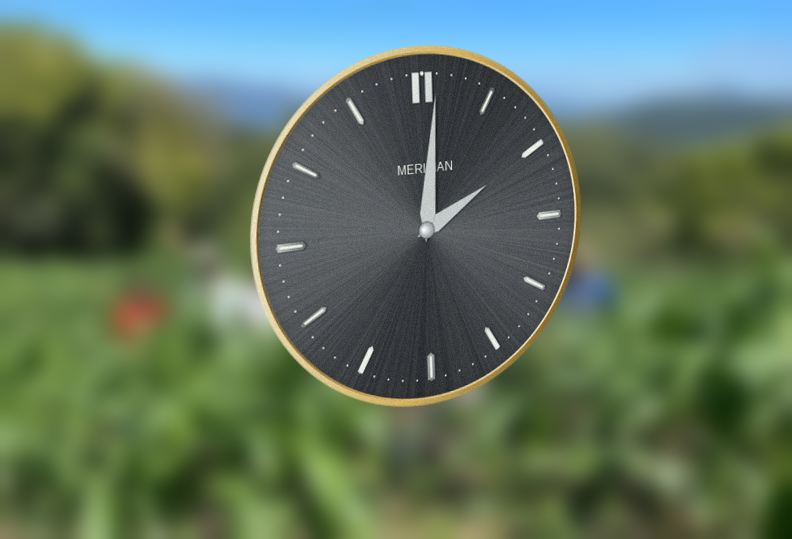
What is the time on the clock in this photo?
2:01
